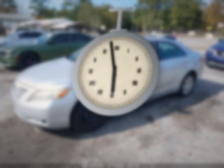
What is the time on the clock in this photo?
5:58
